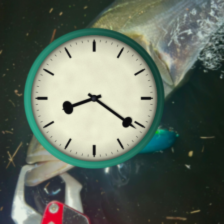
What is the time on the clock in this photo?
8:21
